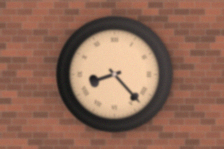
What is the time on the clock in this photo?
8:23
